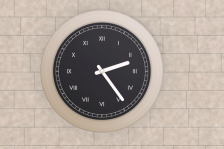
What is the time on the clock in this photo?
2:24
